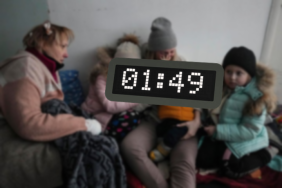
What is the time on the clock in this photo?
1:49
